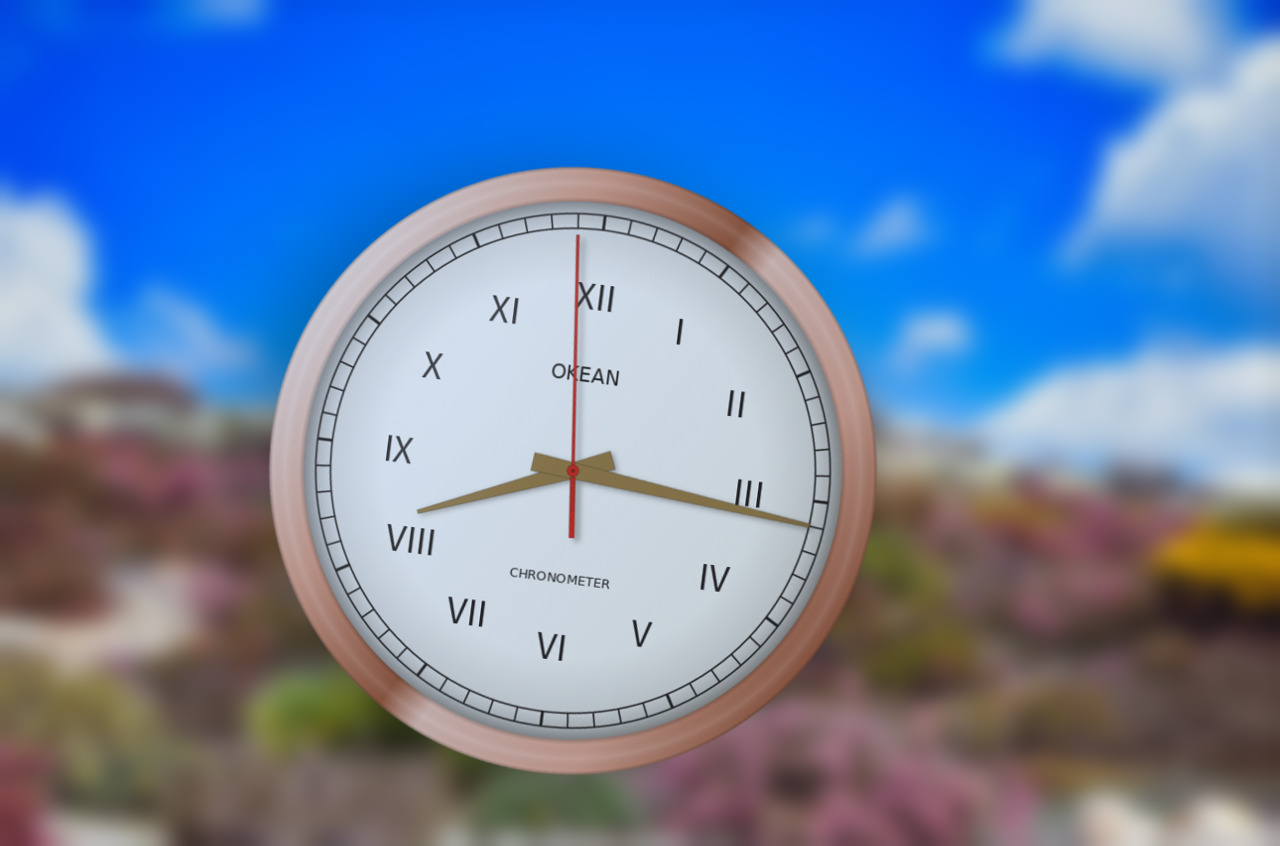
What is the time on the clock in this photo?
8:15:59
